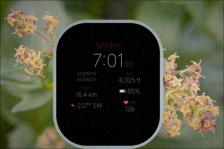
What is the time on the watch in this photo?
7:01:33
